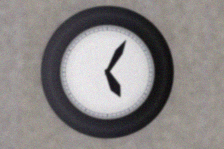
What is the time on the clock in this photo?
5:05
